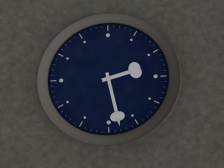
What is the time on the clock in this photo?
2:28
